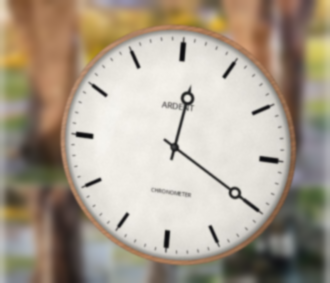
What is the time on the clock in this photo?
12:20
